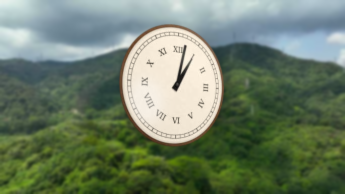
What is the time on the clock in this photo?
1:02
